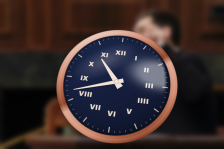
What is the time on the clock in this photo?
10:42
